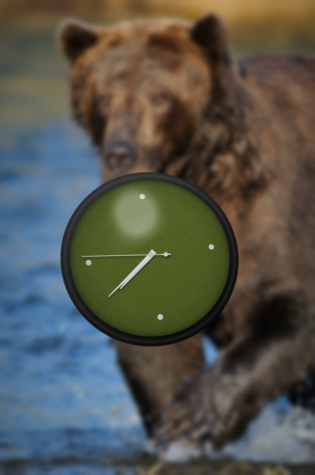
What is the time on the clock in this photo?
7:38:46
